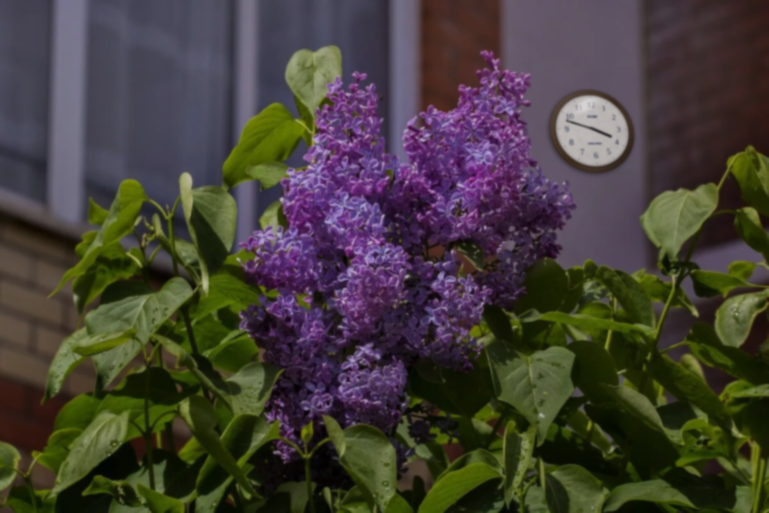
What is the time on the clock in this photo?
3:48
